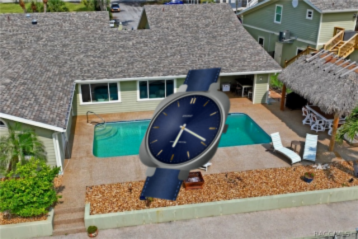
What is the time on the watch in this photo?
6:19
